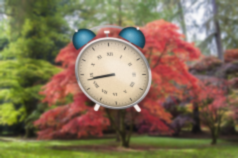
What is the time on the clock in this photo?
8:43
